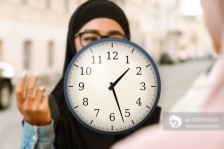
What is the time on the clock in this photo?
1:27
